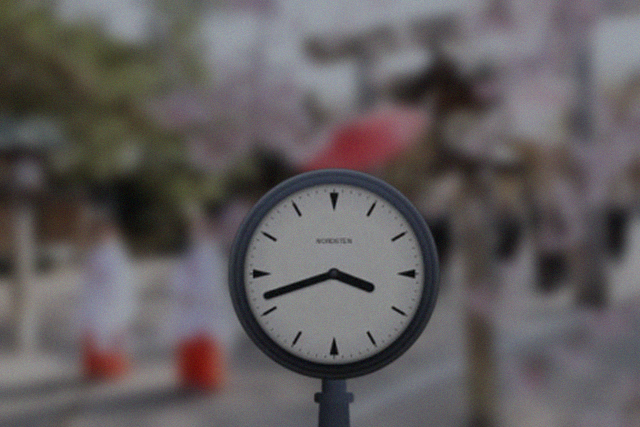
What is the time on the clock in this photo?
3:42
